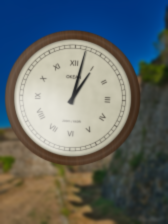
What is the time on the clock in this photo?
1:02
